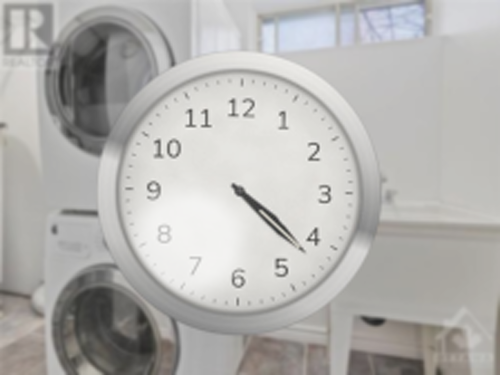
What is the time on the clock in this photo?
4:22
